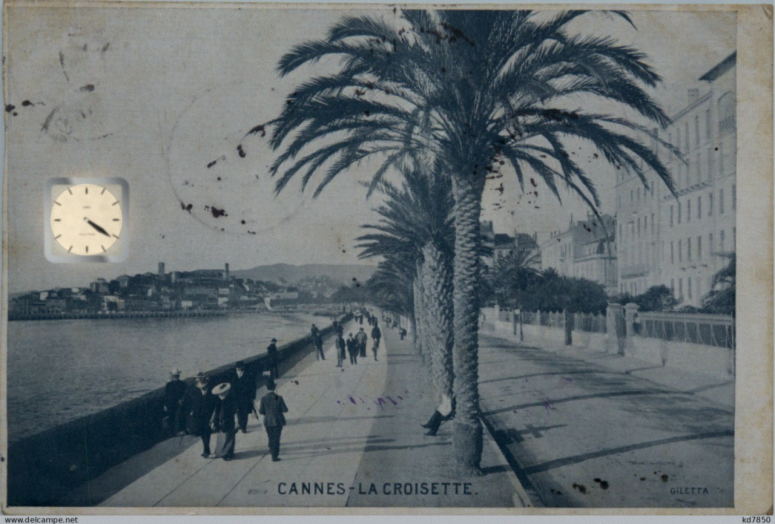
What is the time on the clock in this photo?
4:21
